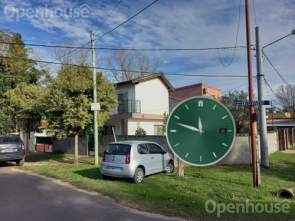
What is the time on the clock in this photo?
11:48
